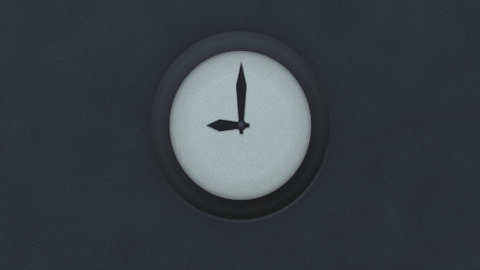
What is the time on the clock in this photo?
9:00
